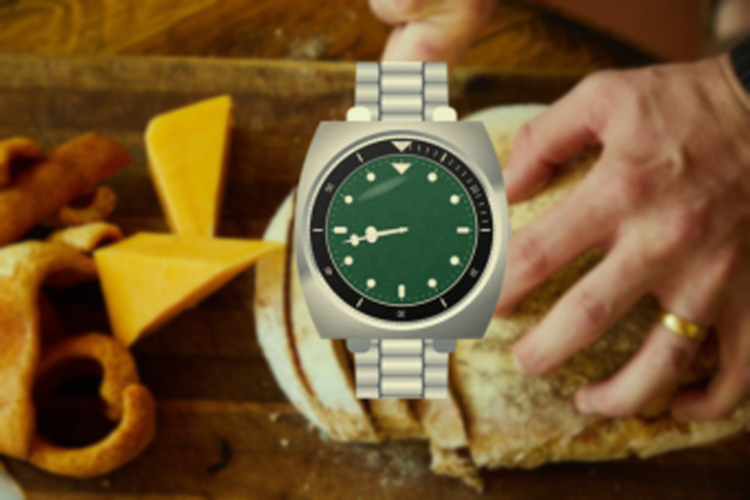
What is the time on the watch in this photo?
8:43
